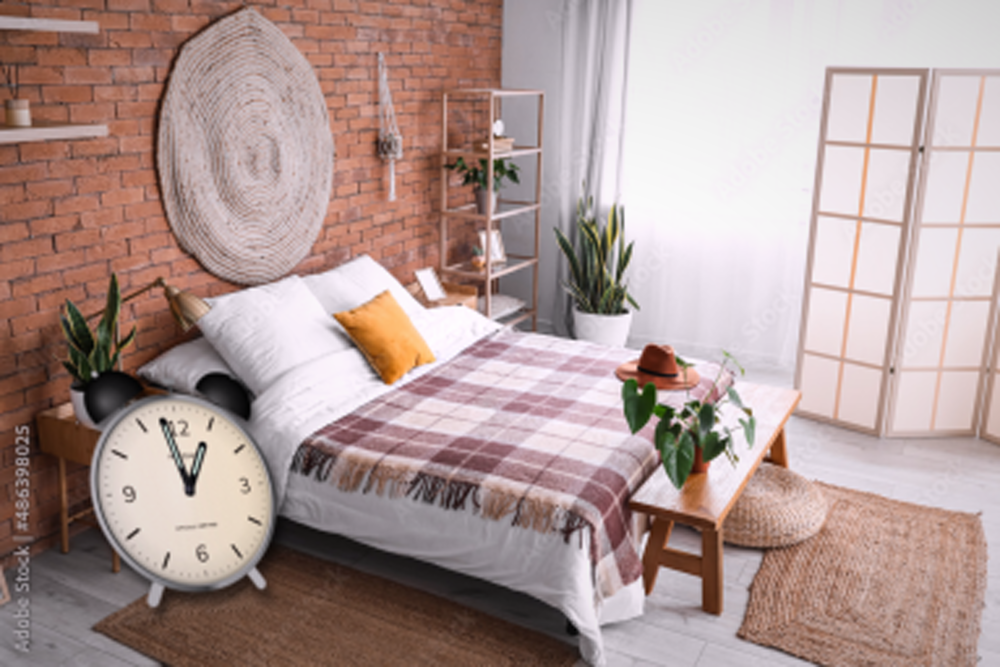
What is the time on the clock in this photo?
12:58
